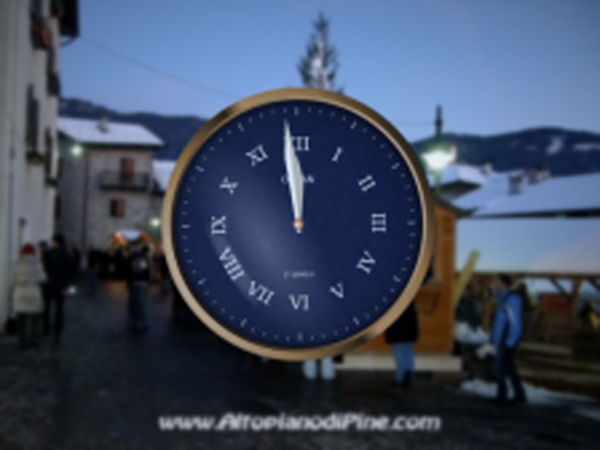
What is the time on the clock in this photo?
11:59
